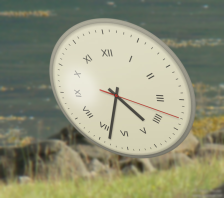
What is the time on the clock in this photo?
4:33:18
